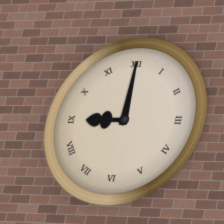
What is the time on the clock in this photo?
9:00
